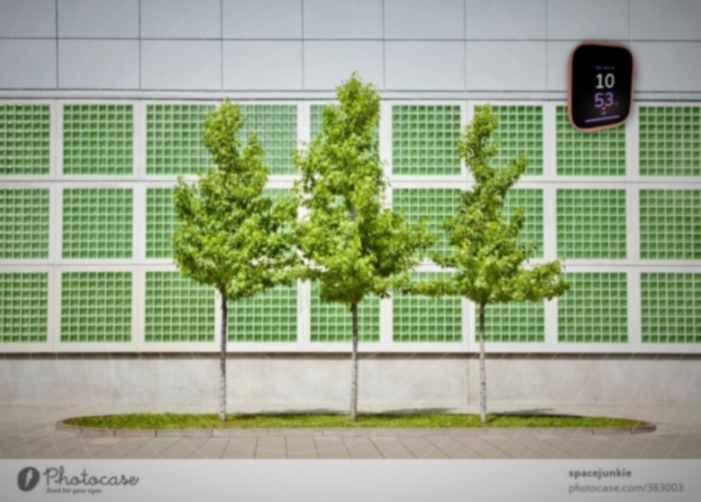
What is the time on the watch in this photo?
10:53
